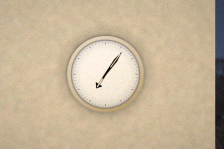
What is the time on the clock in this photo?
7:06
